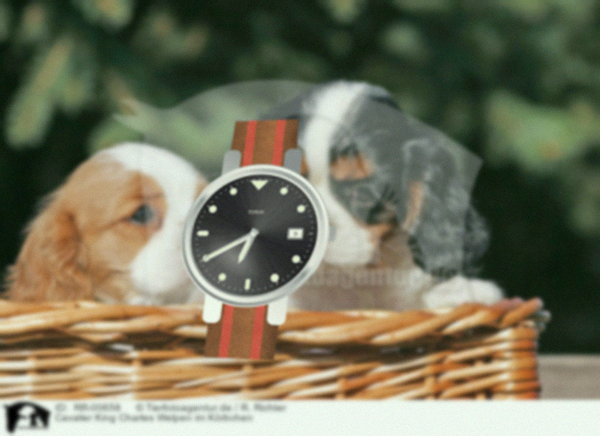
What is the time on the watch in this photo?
6:40
